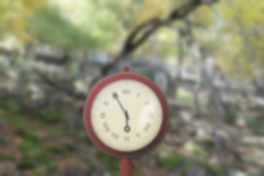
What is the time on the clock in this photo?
5:55
